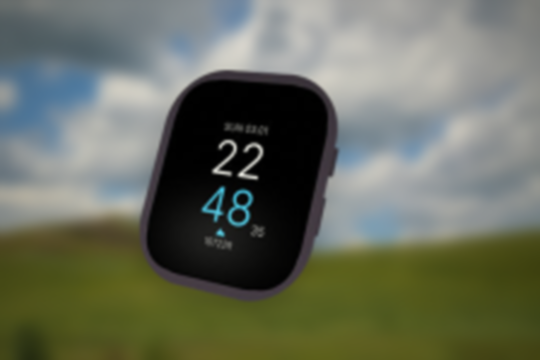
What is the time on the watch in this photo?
22:48
